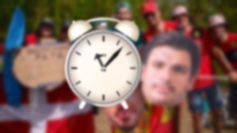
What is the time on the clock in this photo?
11:07
